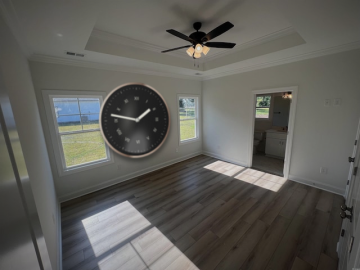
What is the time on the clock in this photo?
1:47
